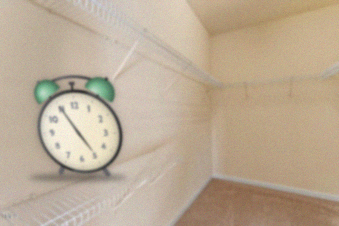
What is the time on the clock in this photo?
4:55
